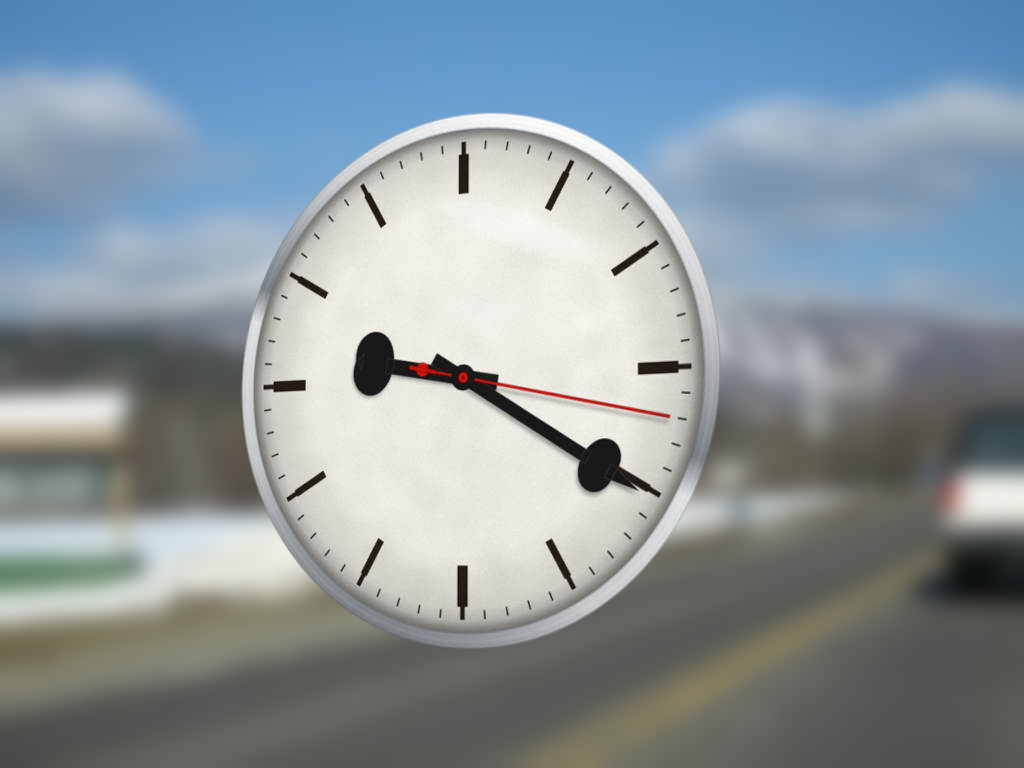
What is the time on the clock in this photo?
9:20:17
